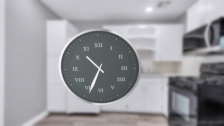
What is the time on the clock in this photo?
10:34
